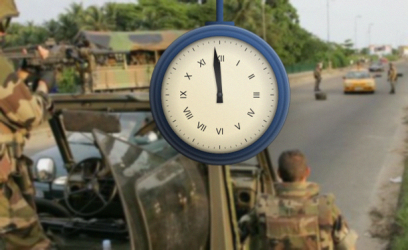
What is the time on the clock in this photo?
11:59
